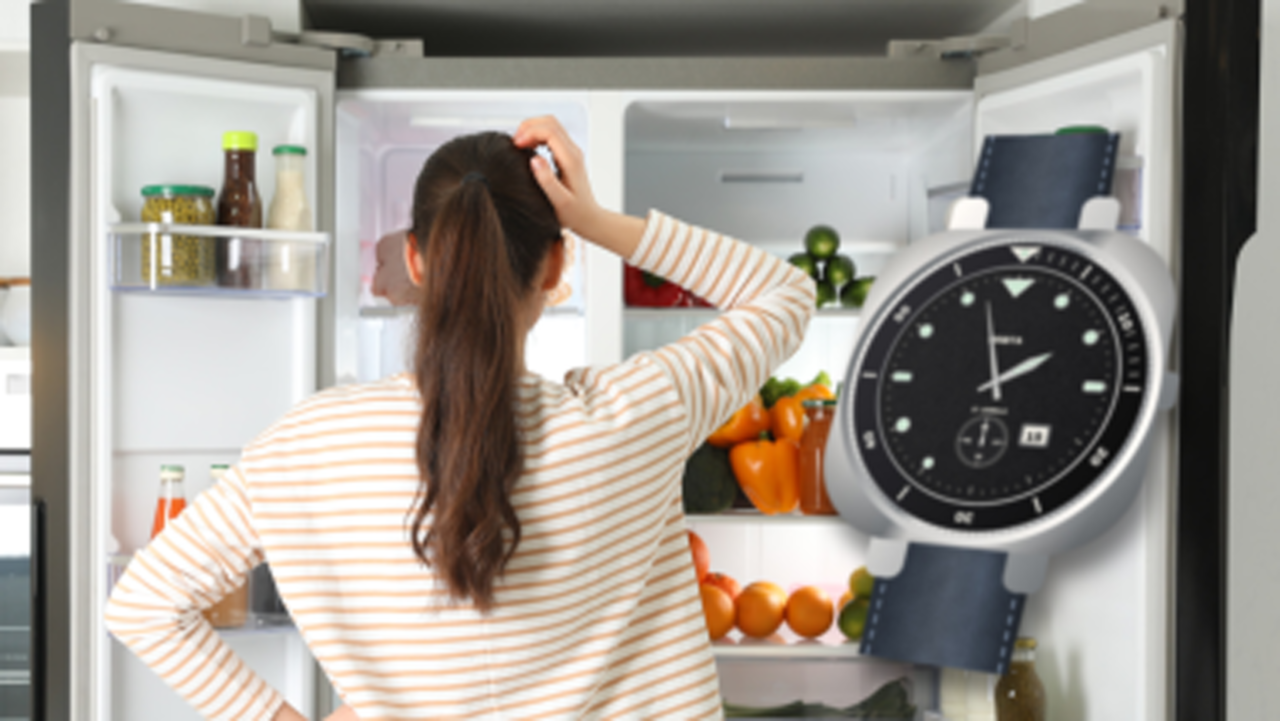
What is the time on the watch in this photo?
1:57
